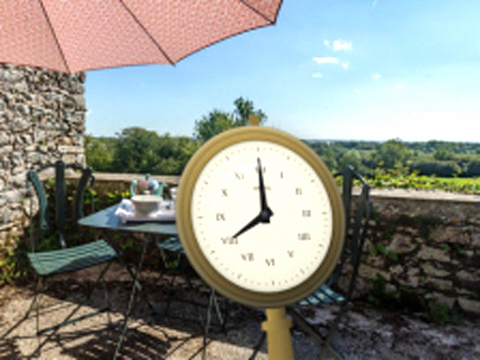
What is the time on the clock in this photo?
8:00
